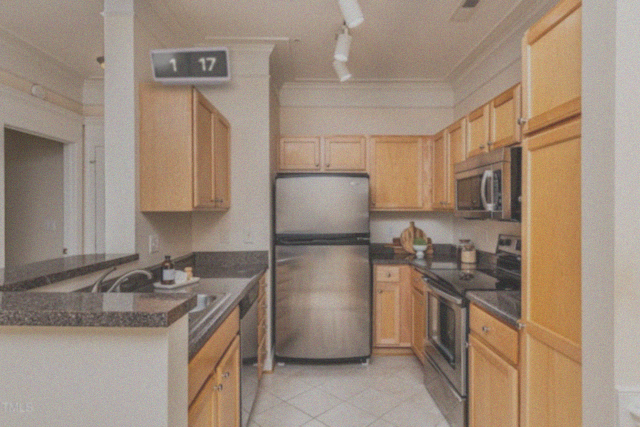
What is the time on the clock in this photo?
1:17
